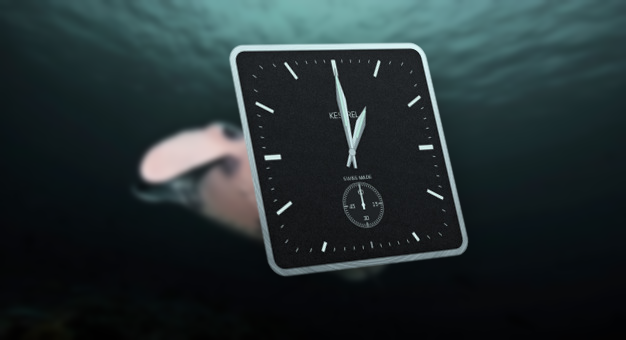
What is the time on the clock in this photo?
1:00
